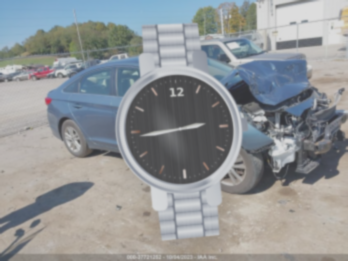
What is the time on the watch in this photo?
2:44
